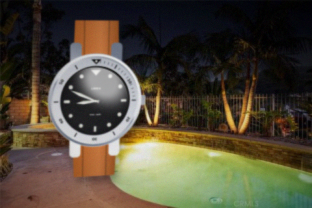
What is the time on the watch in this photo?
8:49
